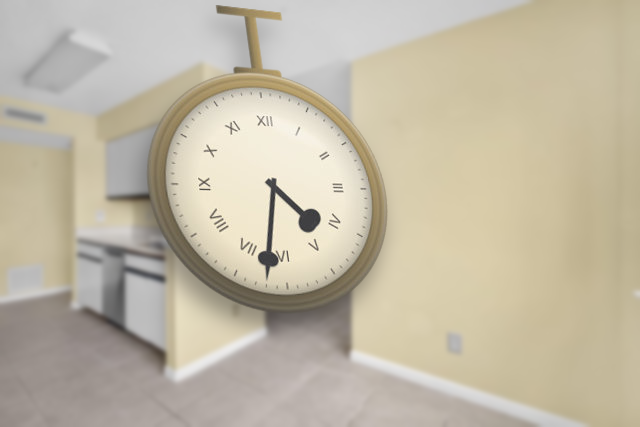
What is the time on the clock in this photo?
4:32
